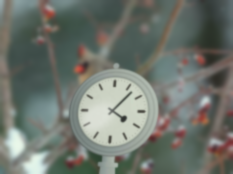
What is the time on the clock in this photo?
4:07
